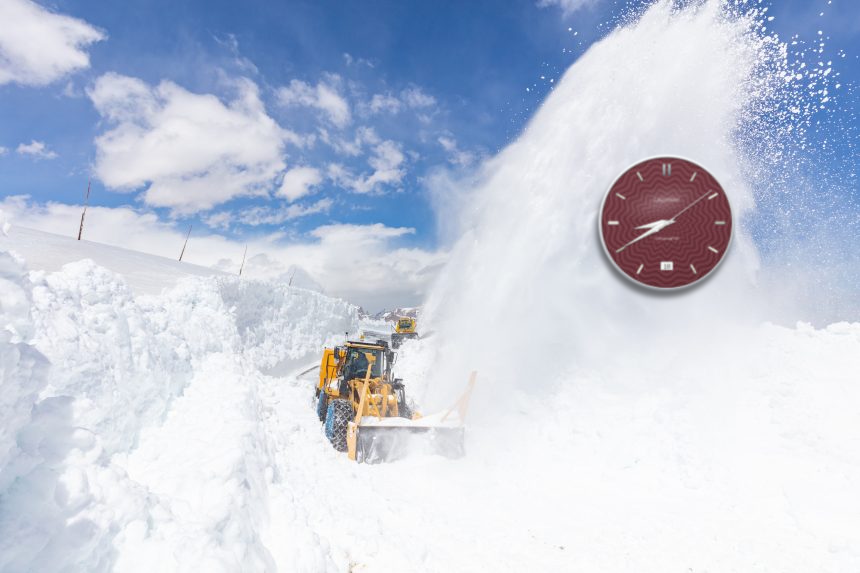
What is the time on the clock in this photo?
8:40:09
